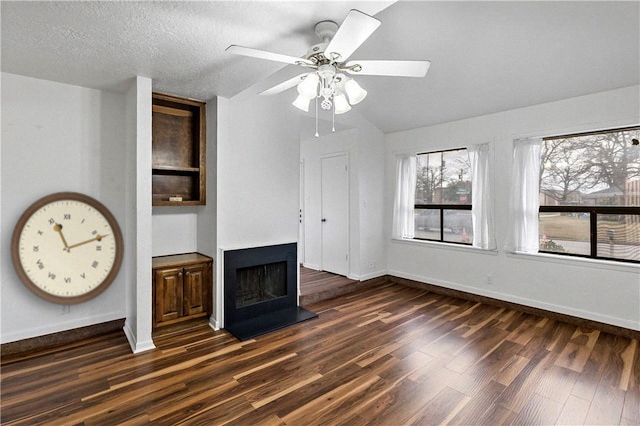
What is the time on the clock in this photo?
11:12
